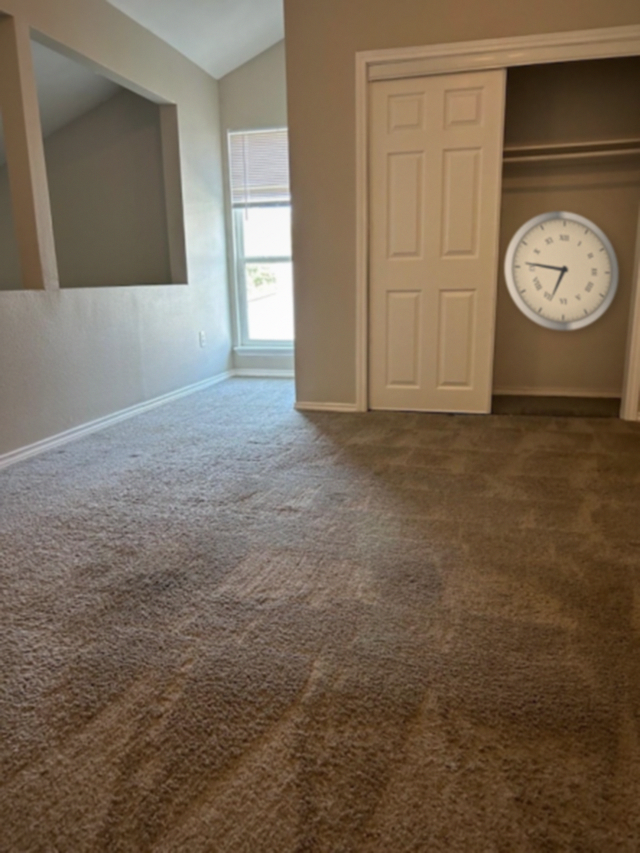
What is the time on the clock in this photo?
6:46
